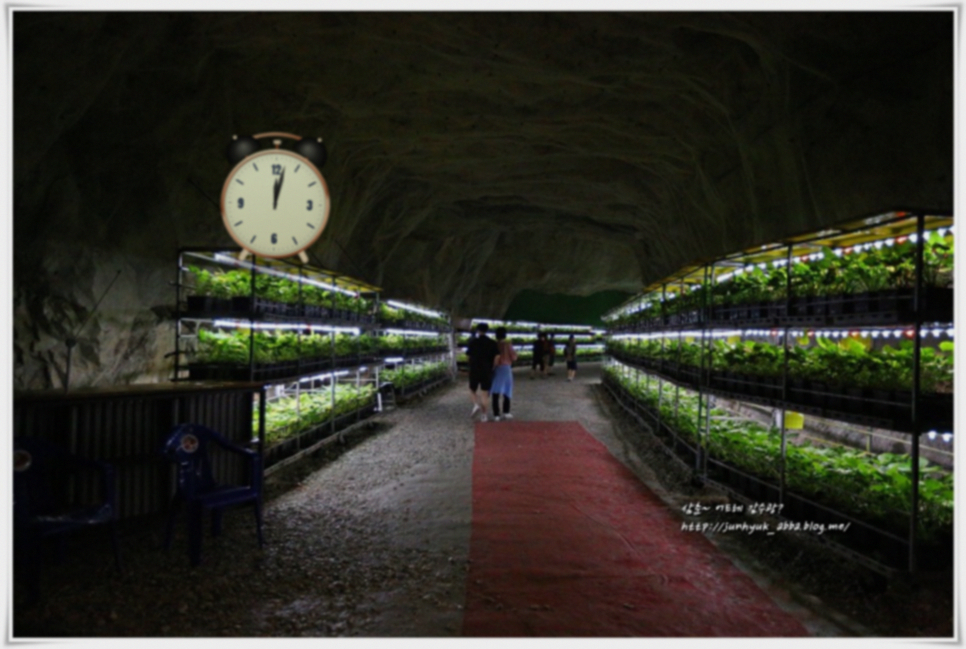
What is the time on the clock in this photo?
12:02
